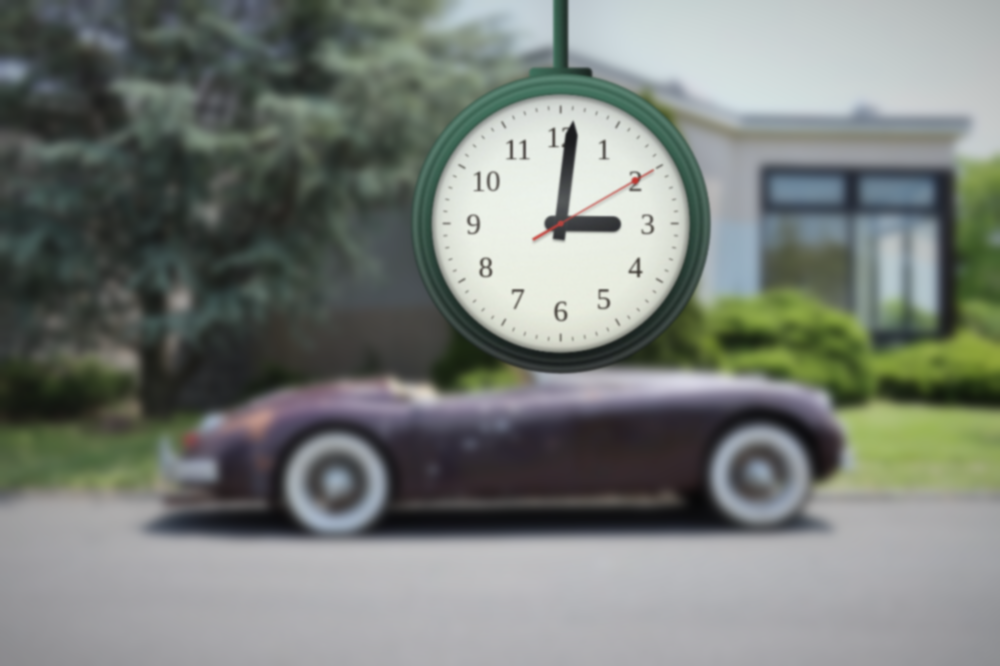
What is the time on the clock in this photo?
3:01:10
